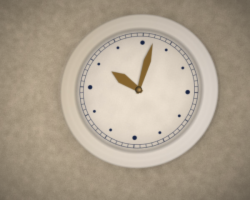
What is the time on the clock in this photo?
10:02
